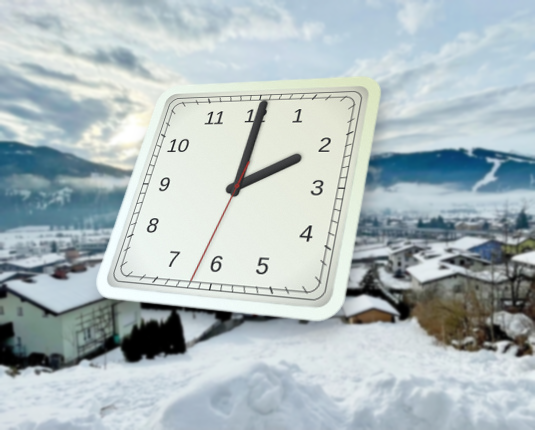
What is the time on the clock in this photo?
2:00:32
